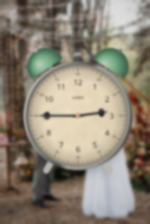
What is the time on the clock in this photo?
2:45
